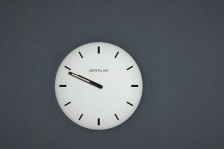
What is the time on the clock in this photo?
9:49
